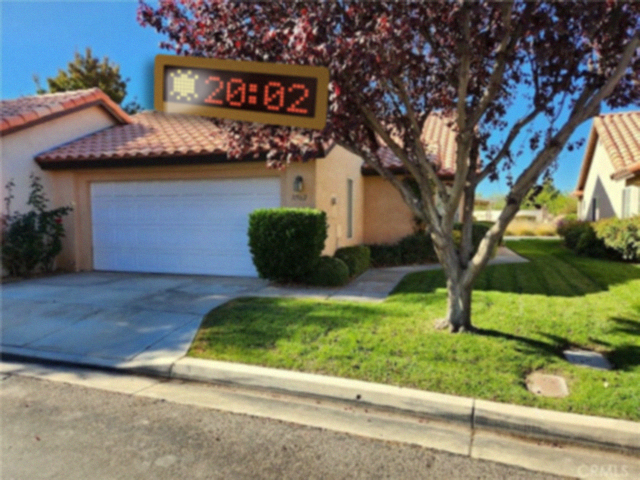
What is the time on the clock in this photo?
20:02
